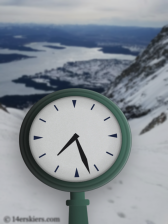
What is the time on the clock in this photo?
7:27
